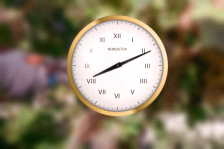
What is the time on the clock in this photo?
8:11
